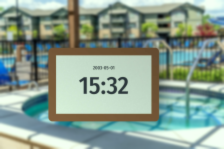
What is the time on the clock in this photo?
15:32
